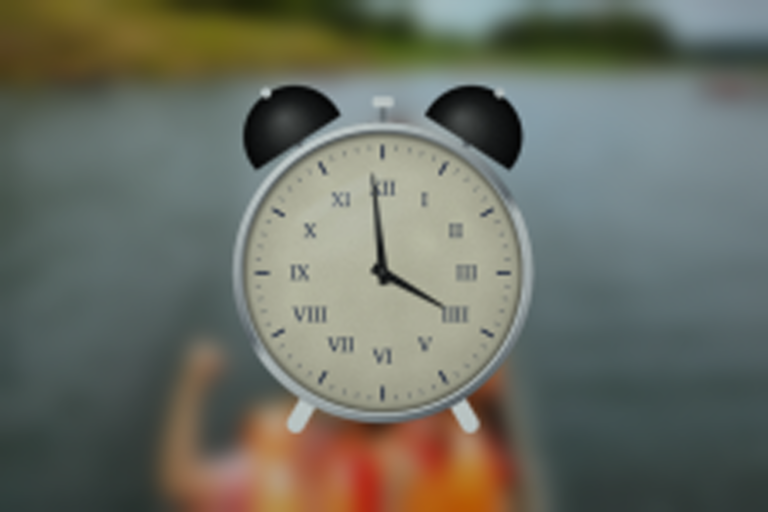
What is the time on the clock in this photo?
3:59
